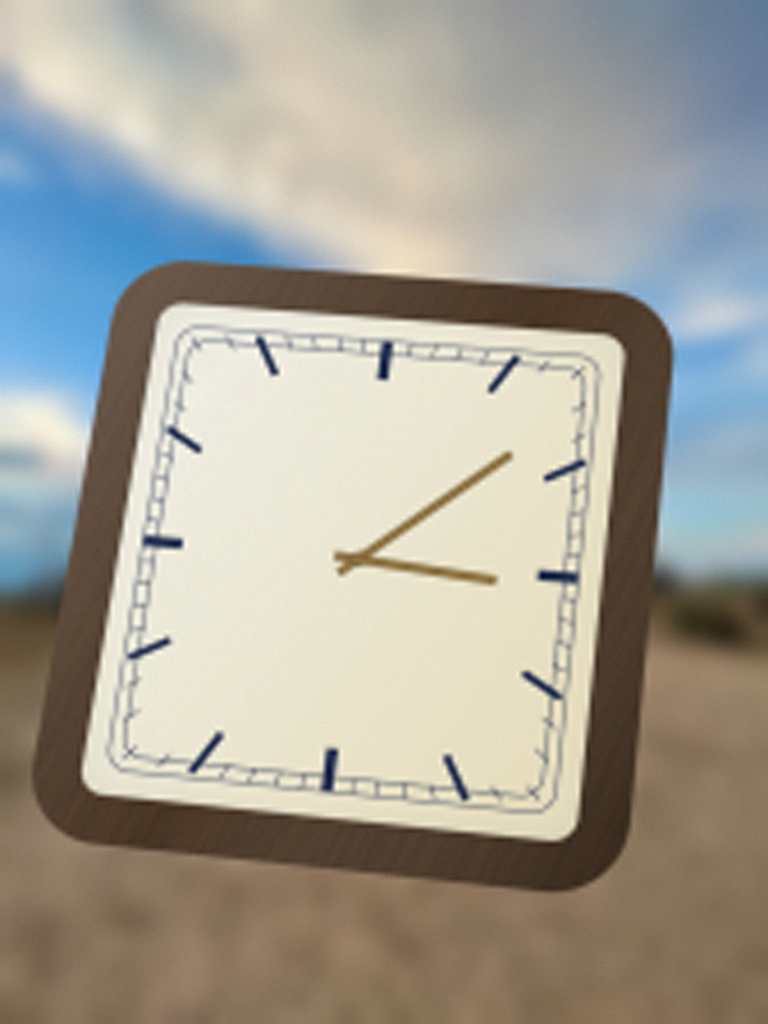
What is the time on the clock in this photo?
3:08
